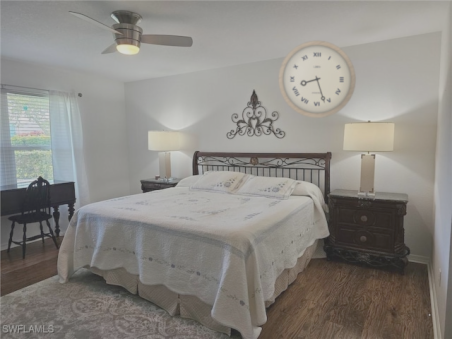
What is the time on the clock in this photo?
8:27
